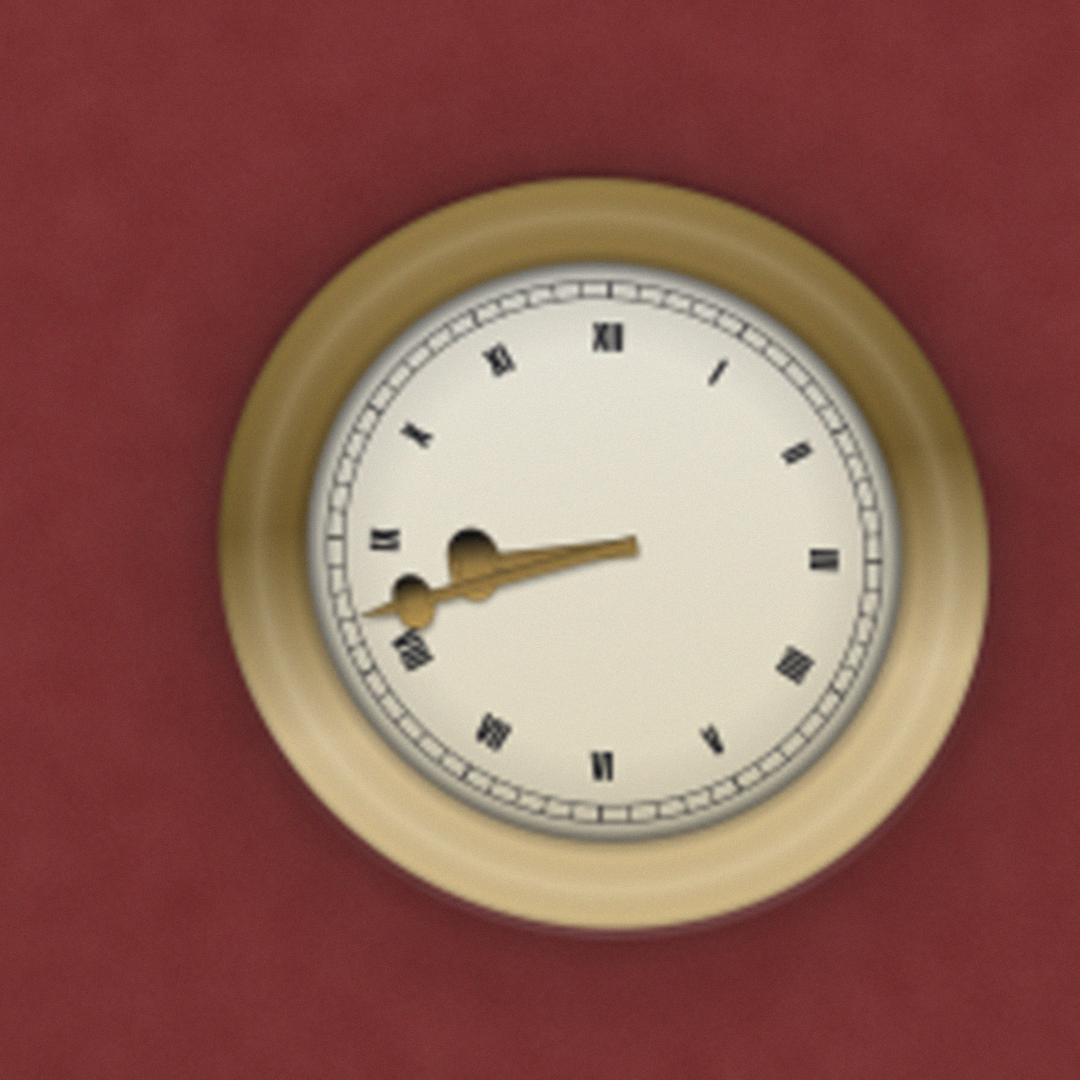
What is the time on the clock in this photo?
8:42
